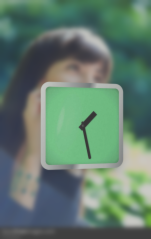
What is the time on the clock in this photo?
1:28
